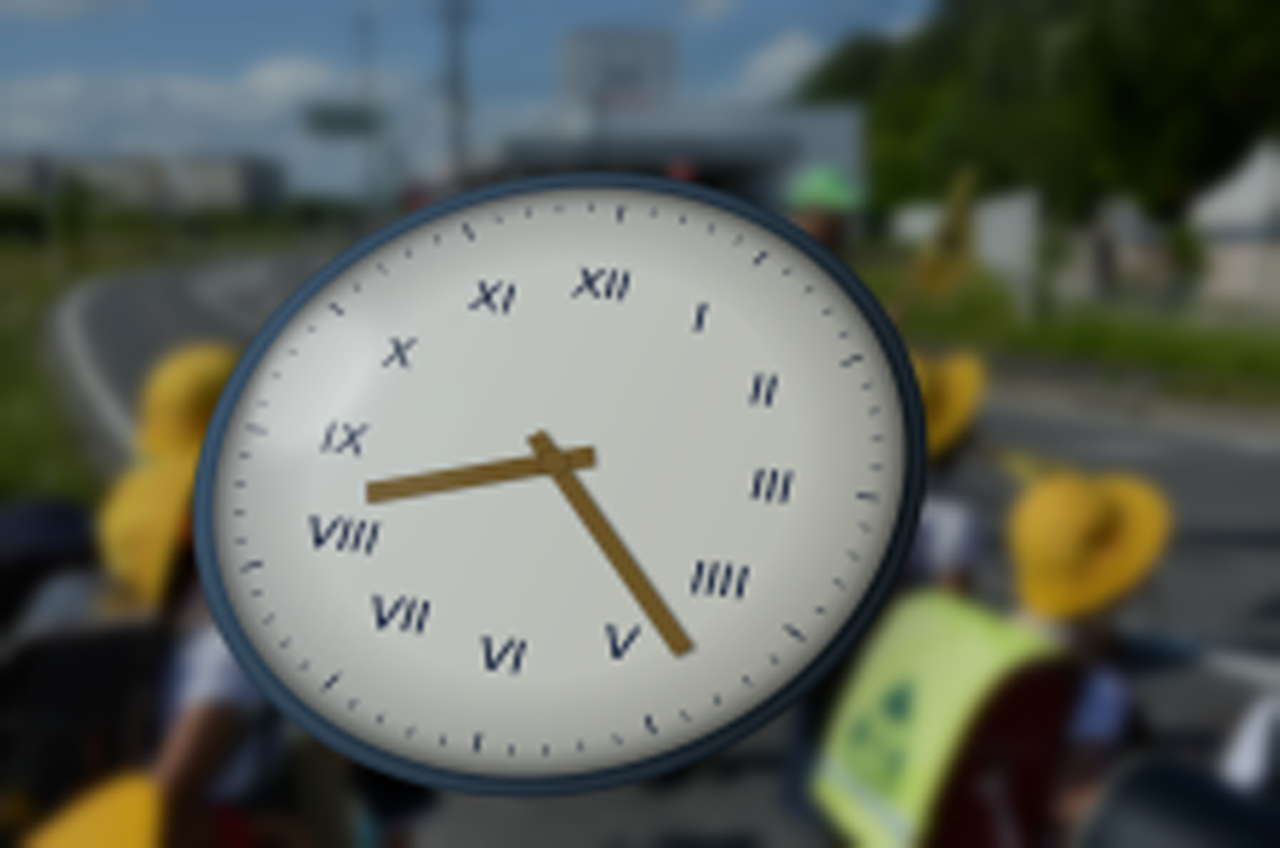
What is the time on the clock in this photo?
8:23
